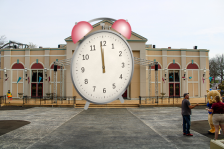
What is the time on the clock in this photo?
11:59
